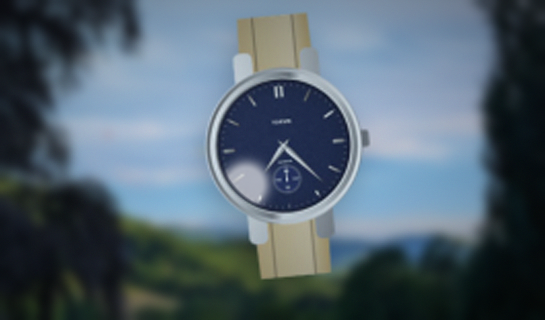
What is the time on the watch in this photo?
7:23
